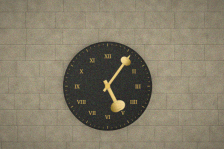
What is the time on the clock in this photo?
5:06
